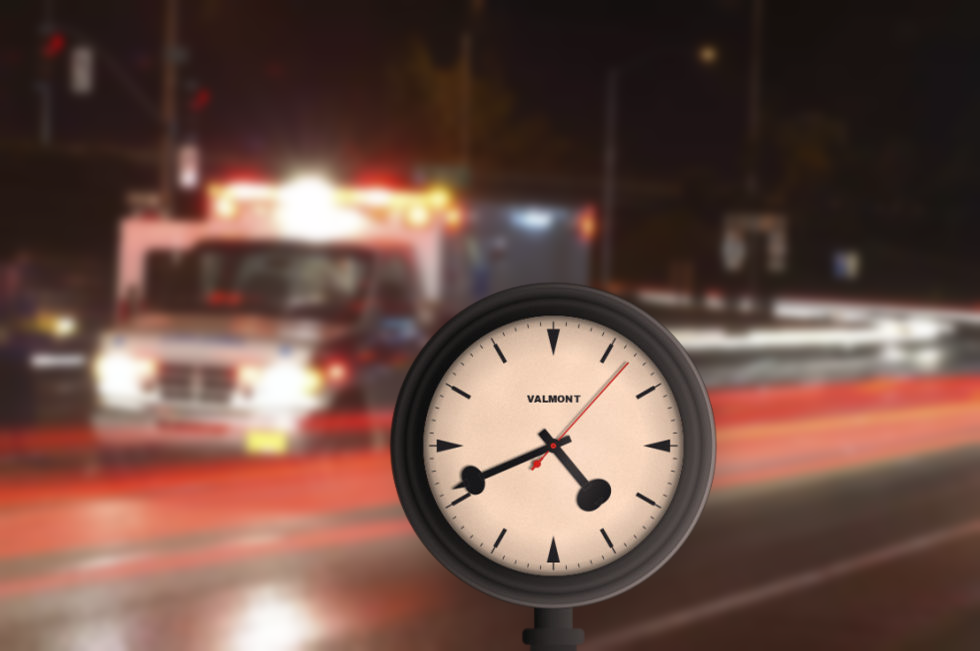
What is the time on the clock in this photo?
4:41:07
